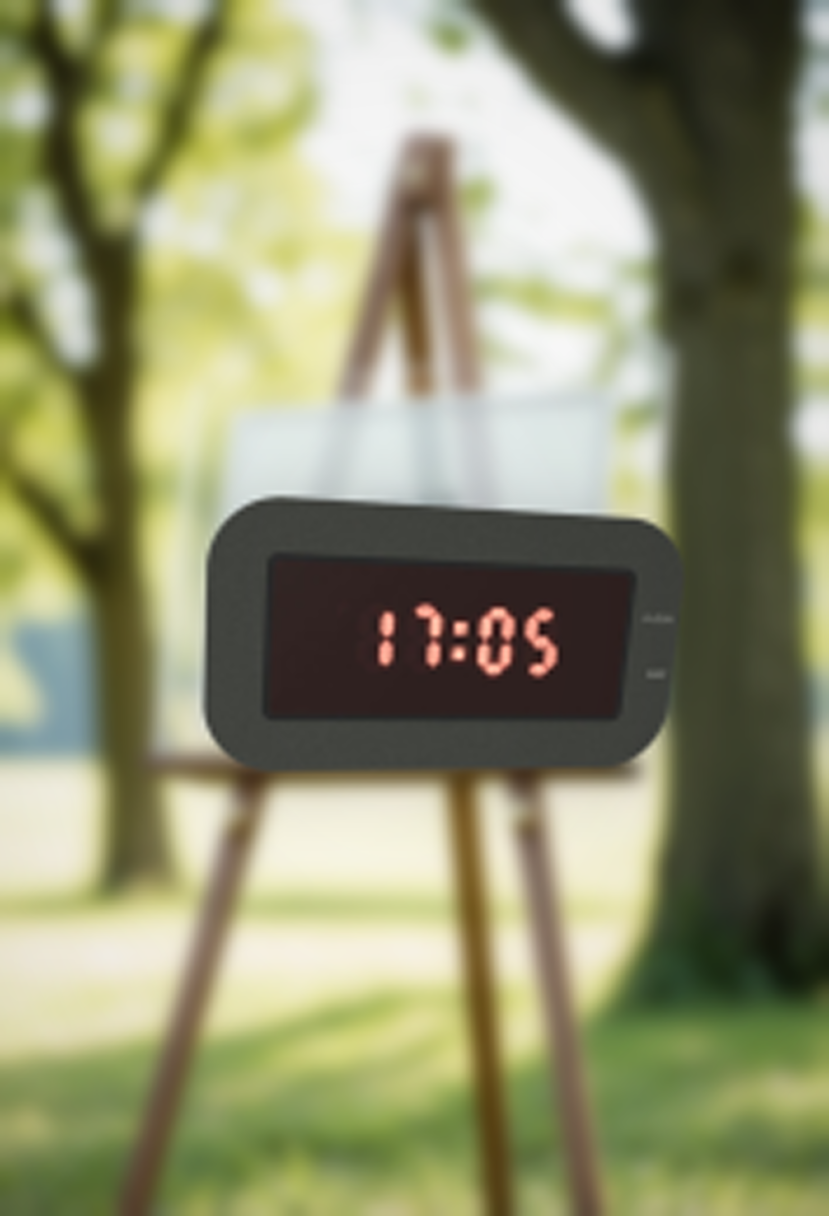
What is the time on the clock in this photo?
17:05
